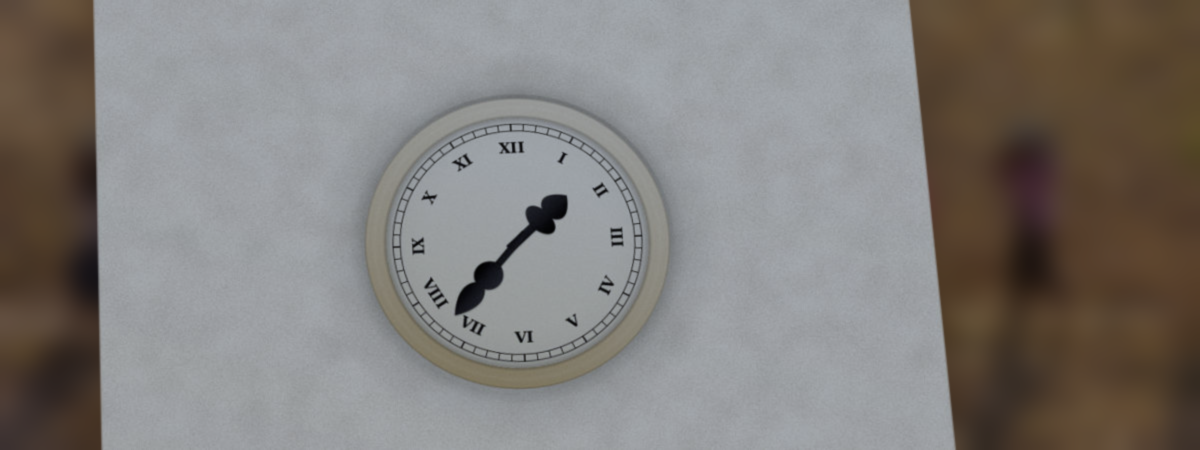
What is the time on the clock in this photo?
1:37
